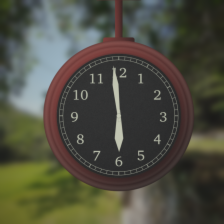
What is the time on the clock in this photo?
5:59
